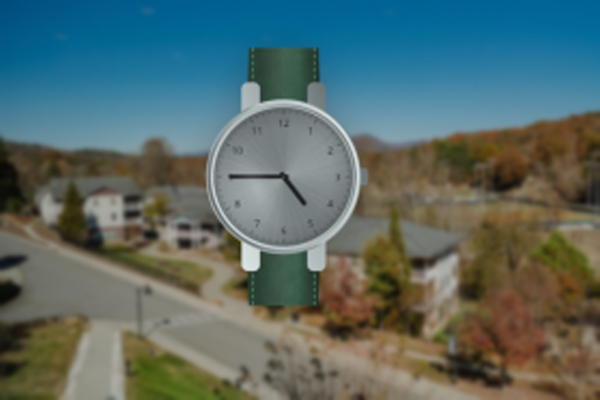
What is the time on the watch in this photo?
4:45
